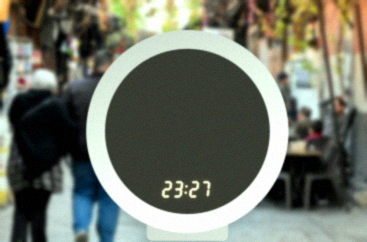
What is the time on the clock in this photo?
23:27
